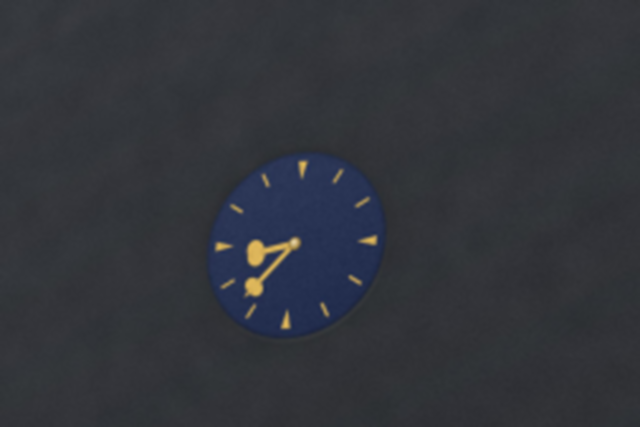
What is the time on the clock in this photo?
8:37
